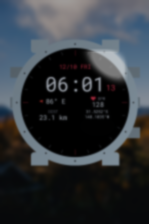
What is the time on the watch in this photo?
6:01
